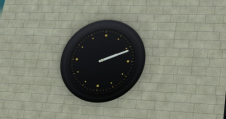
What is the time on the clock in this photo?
2:11
